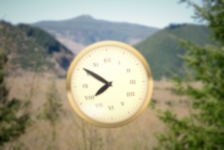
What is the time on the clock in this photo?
7:51
